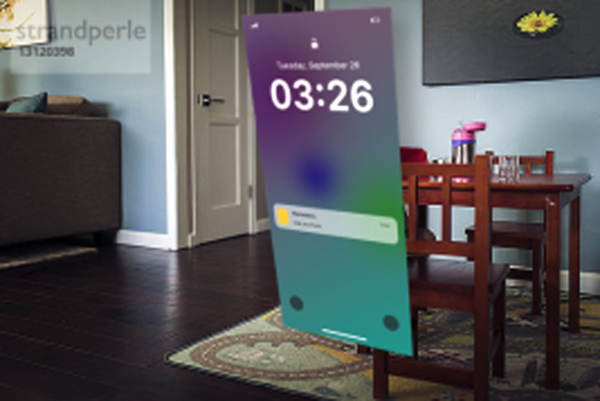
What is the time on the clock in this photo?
3:26
